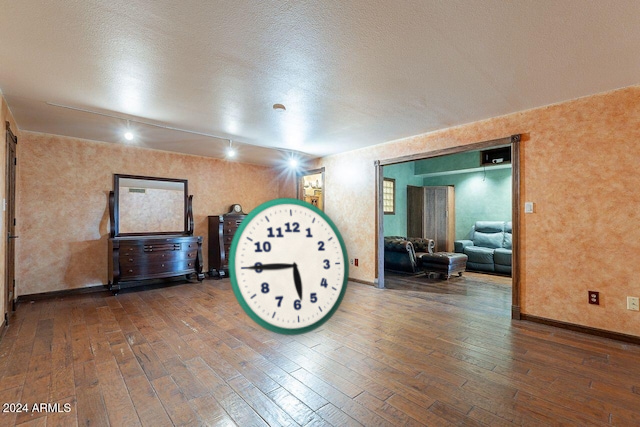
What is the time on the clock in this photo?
5:45
